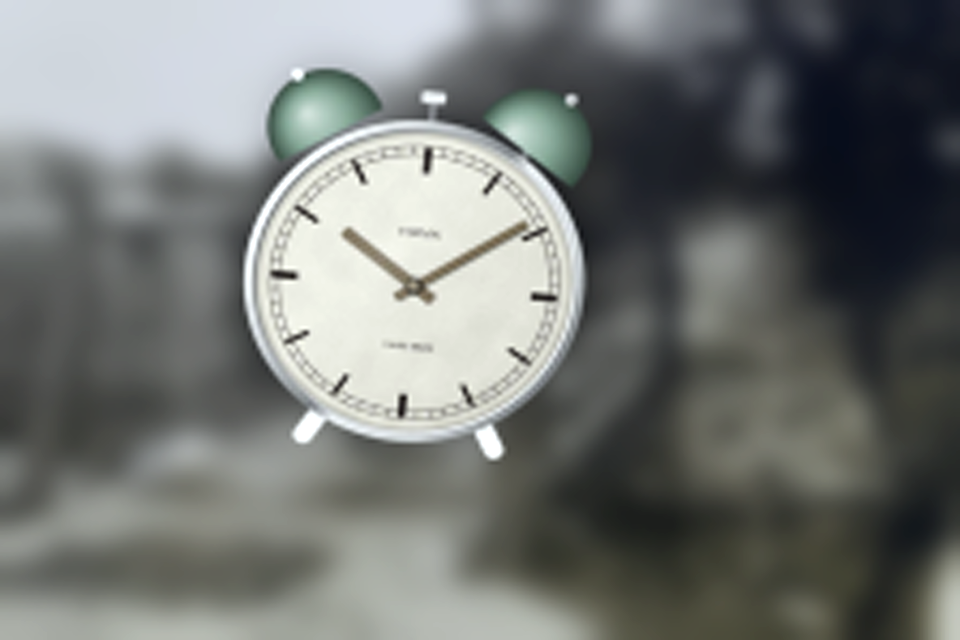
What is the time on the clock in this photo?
10:09
